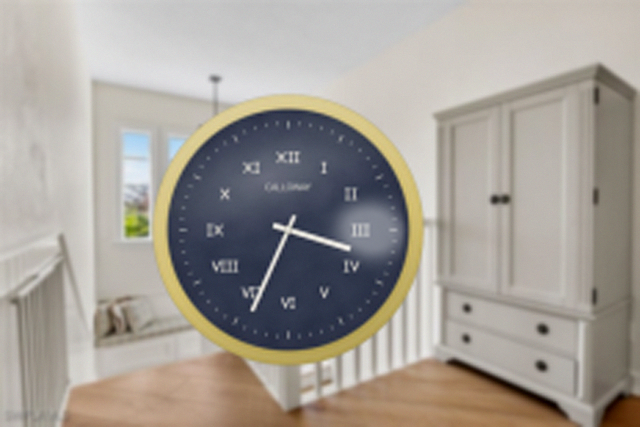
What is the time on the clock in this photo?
3:34
